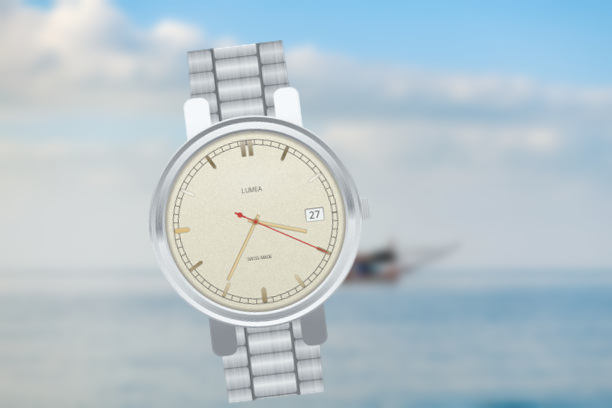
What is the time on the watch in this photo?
3:35:20
